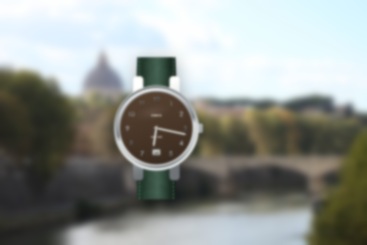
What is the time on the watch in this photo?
6:17
